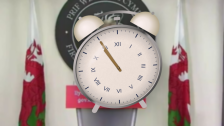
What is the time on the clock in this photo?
10:55
